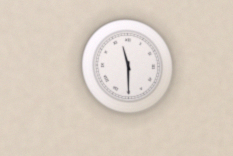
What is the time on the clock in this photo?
11:30
